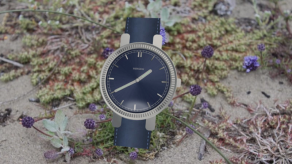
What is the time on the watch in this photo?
1:40
